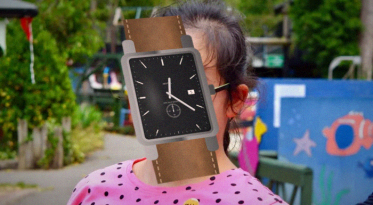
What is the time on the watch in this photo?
12:22
